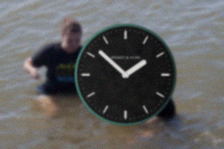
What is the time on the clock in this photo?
1:52
